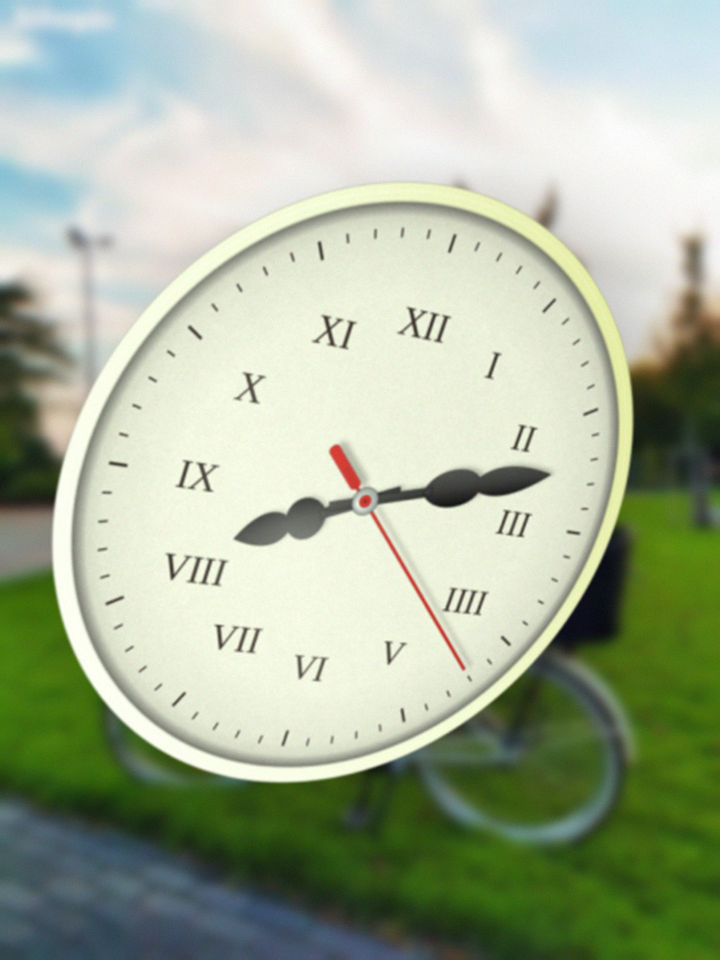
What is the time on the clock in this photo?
8:12:22
